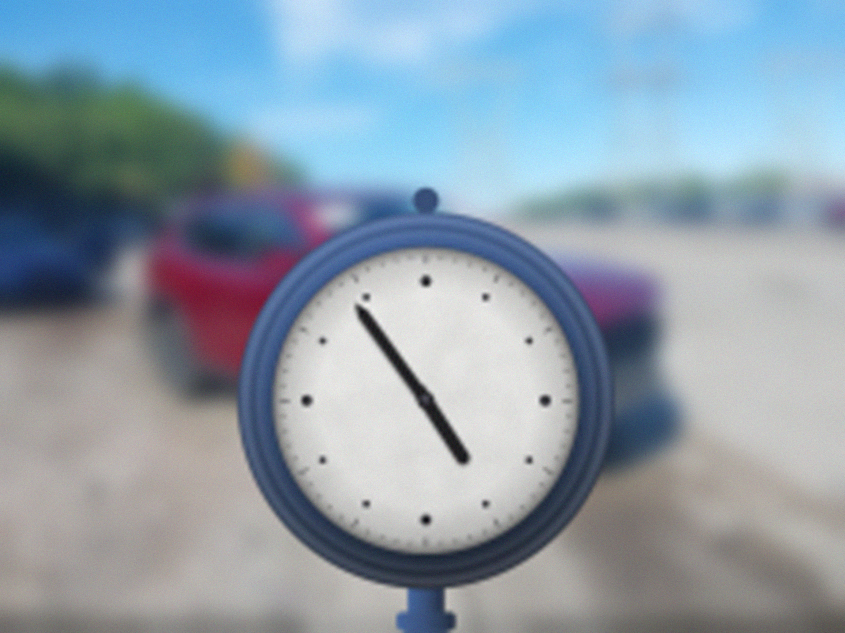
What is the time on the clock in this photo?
4:54
